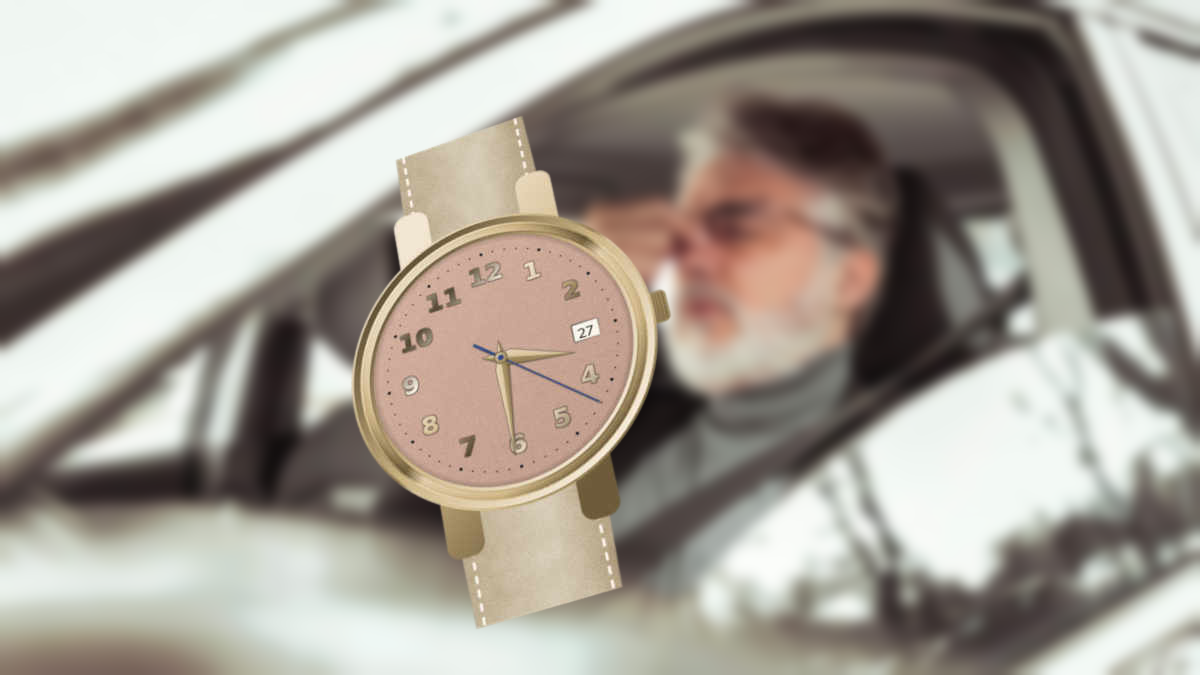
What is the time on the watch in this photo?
3:30:22
